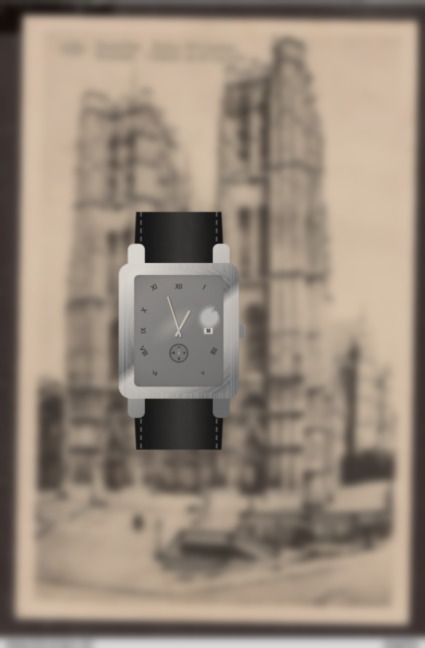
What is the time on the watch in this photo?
12:57
